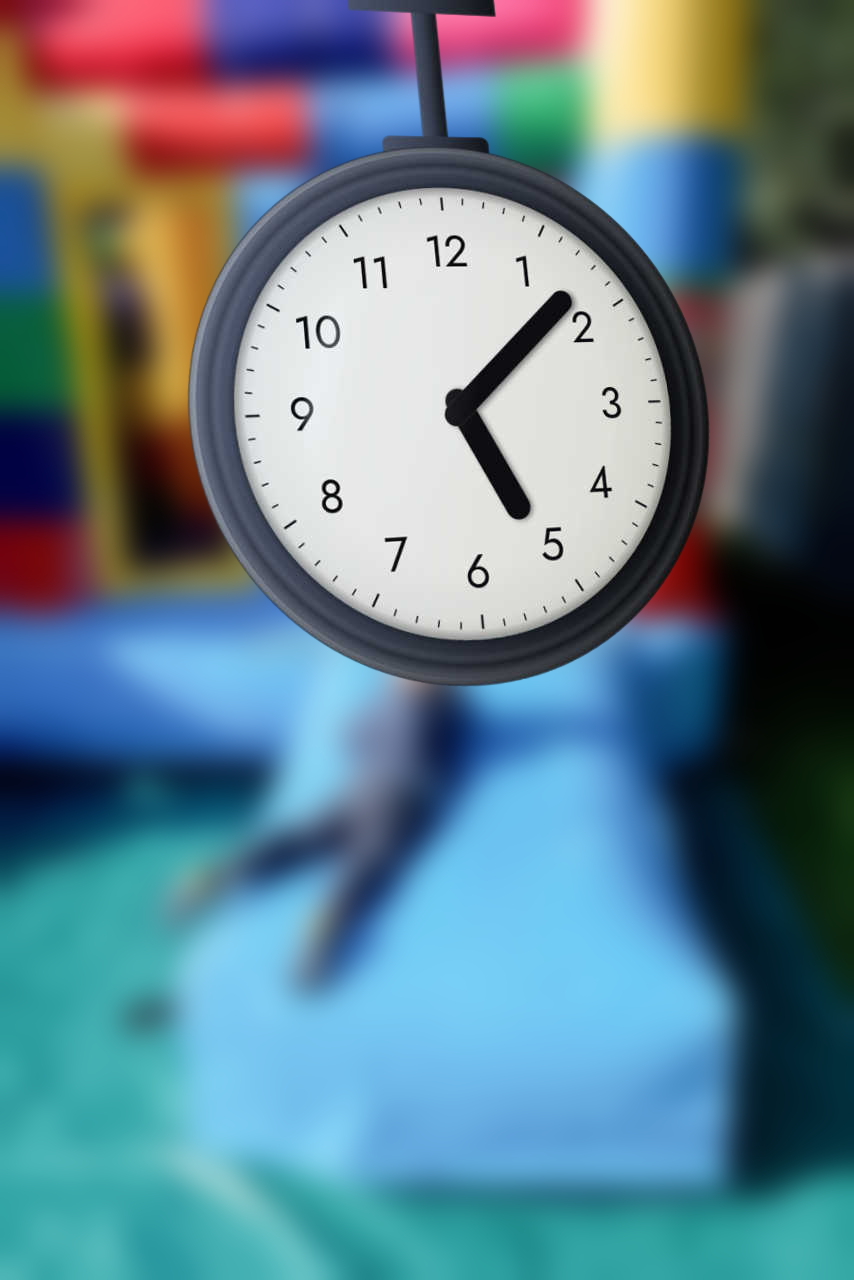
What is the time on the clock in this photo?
5:08
